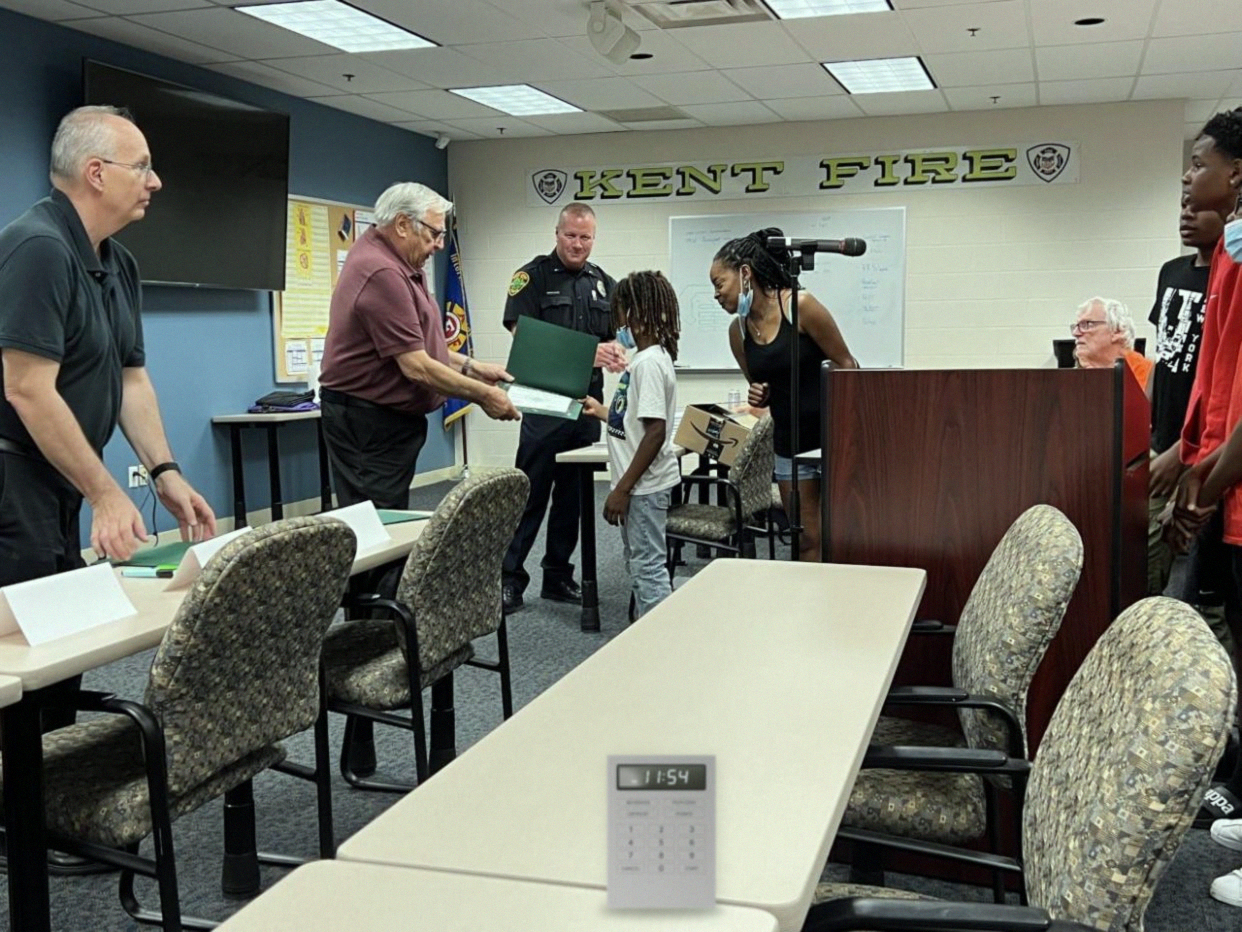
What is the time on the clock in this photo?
11:54
